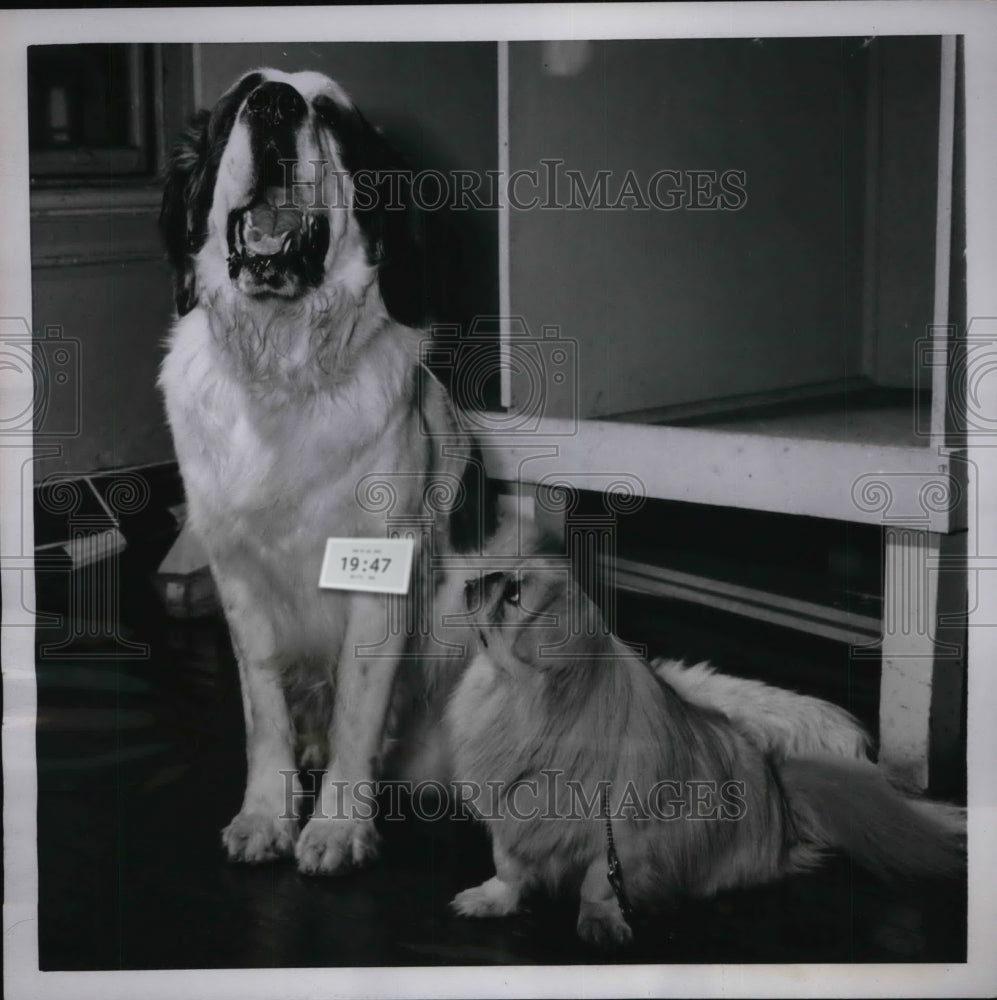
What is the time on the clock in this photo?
19:47
